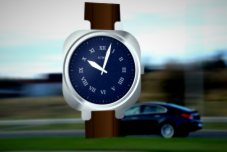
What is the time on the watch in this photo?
10:03
